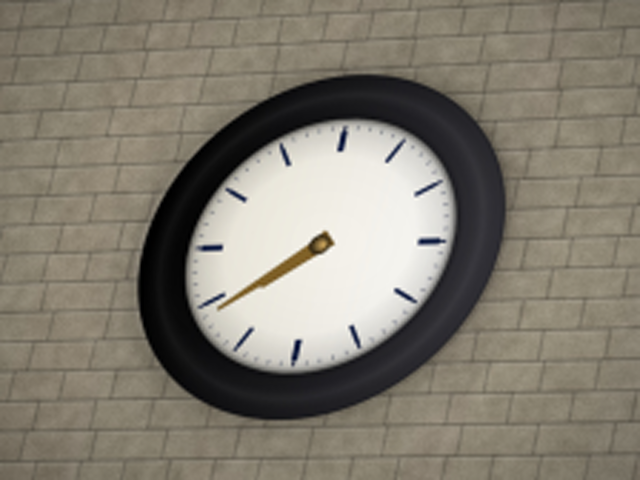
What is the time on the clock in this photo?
7:39
